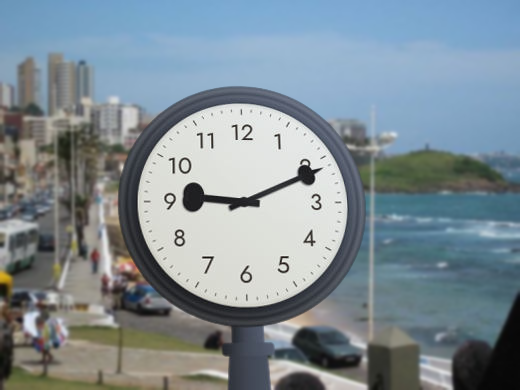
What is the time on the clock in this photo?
9:11
